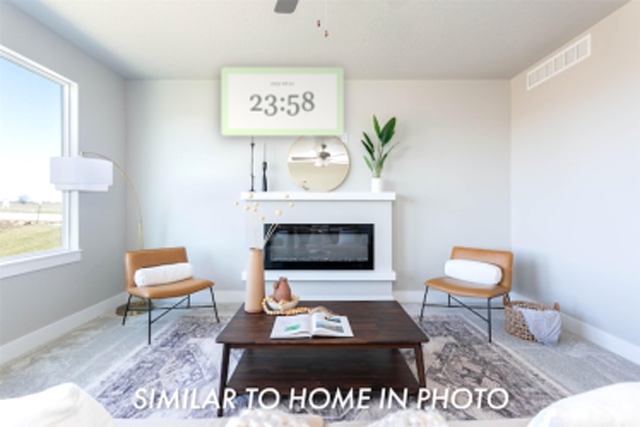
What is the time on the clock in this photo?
23:58
